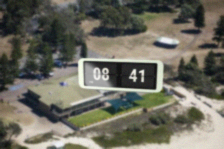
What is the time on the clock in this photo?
8:41
